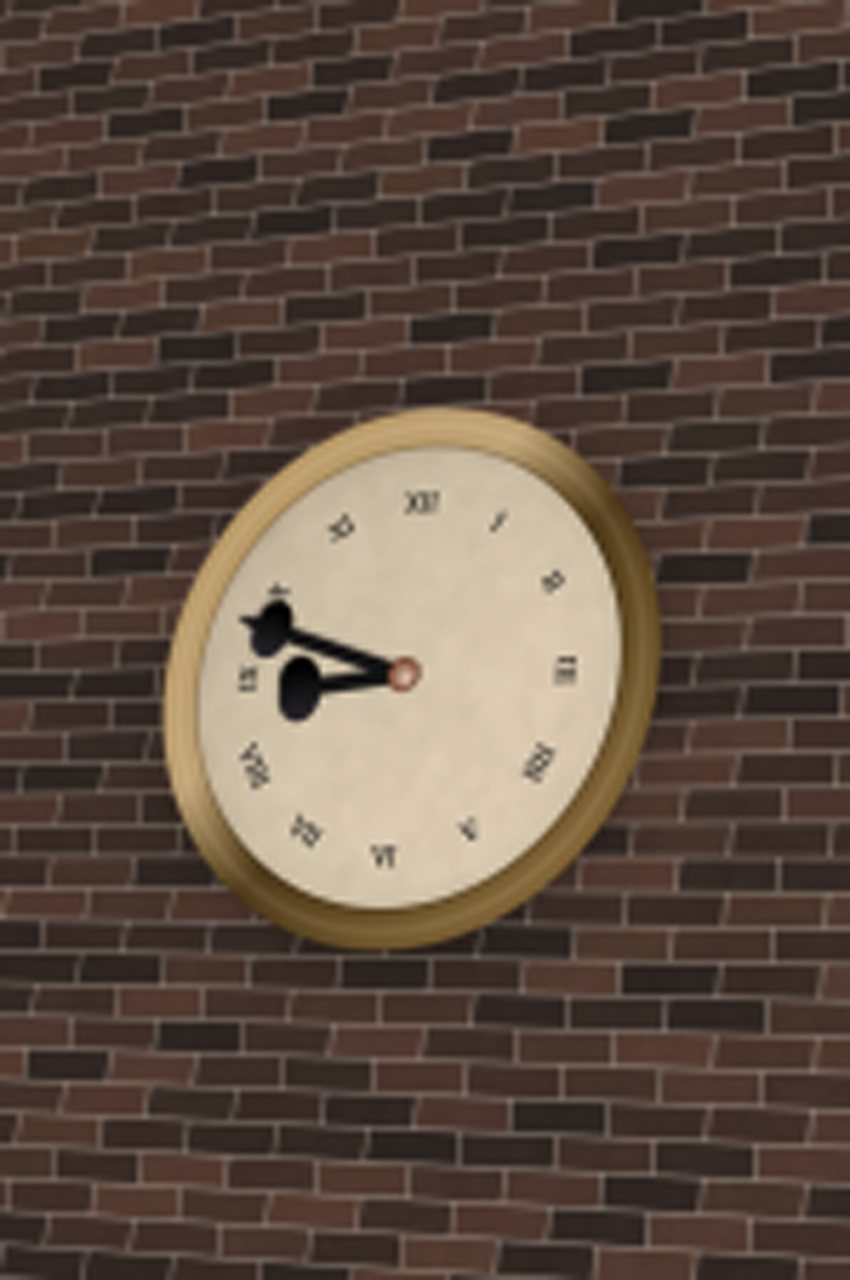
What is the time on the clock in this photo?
8:48
